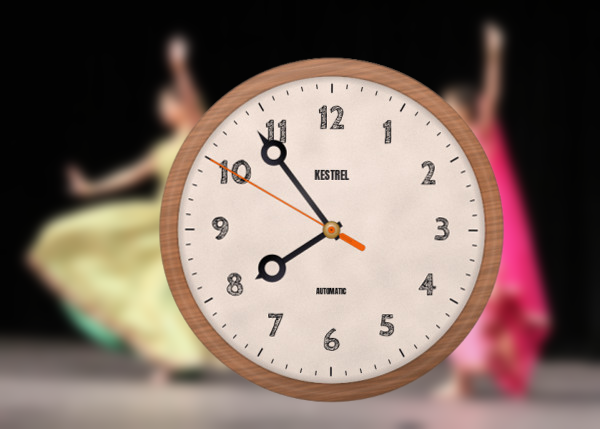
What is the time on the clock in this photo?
7:53:50
